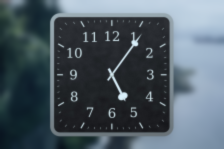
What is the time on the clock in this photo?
5:06
